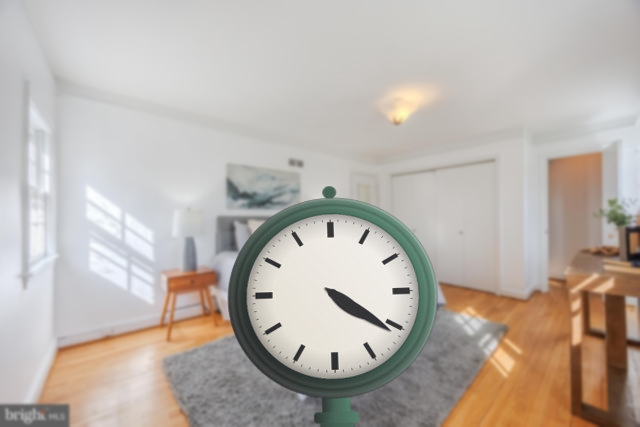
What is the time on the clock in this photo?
4:21
